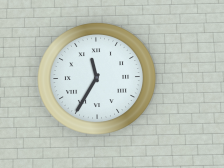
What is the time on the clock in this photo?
11:35
